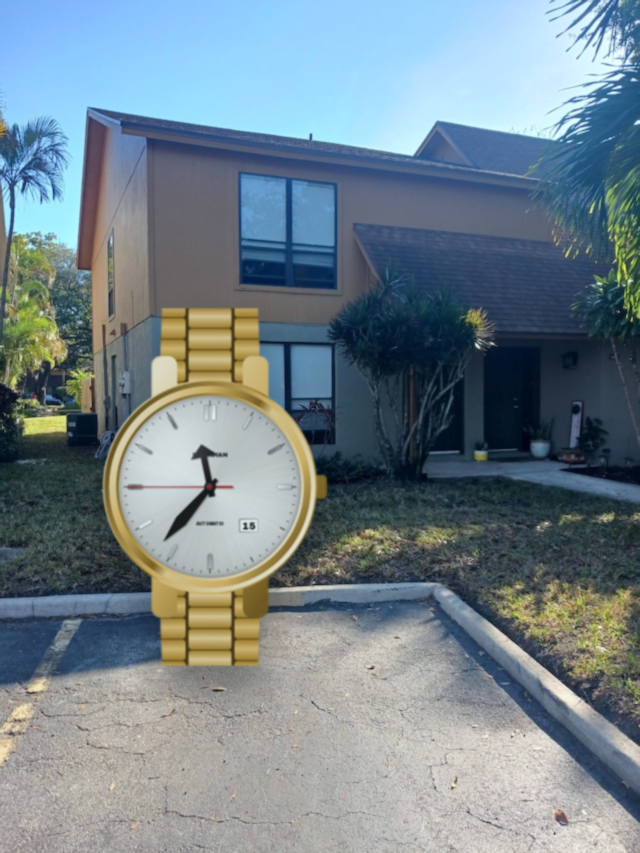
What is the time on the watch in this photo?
11:36:45
